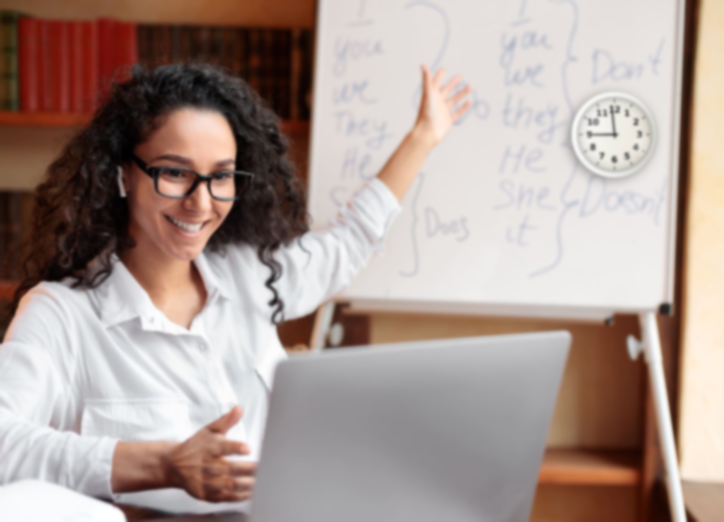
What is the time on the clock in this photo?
8:59
